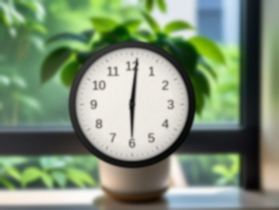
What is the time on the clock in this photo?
6:01
